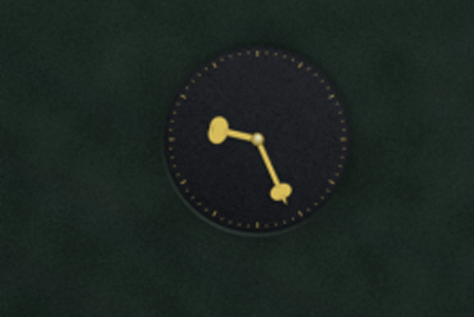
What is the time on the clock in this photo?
9:26
